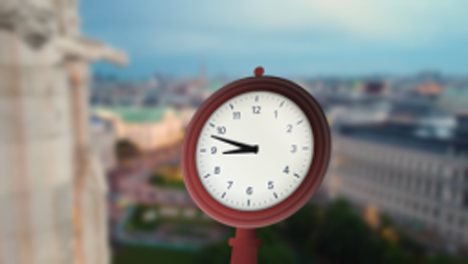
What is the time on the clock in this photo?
8:48
